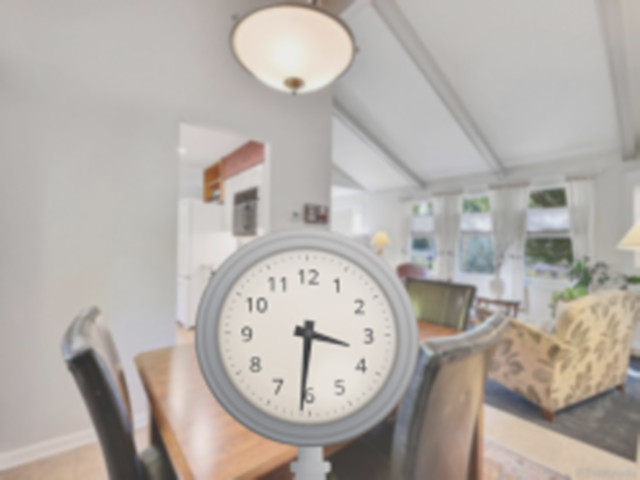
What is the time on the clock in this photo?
3:31
